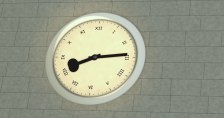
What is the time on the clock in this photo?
8:14
